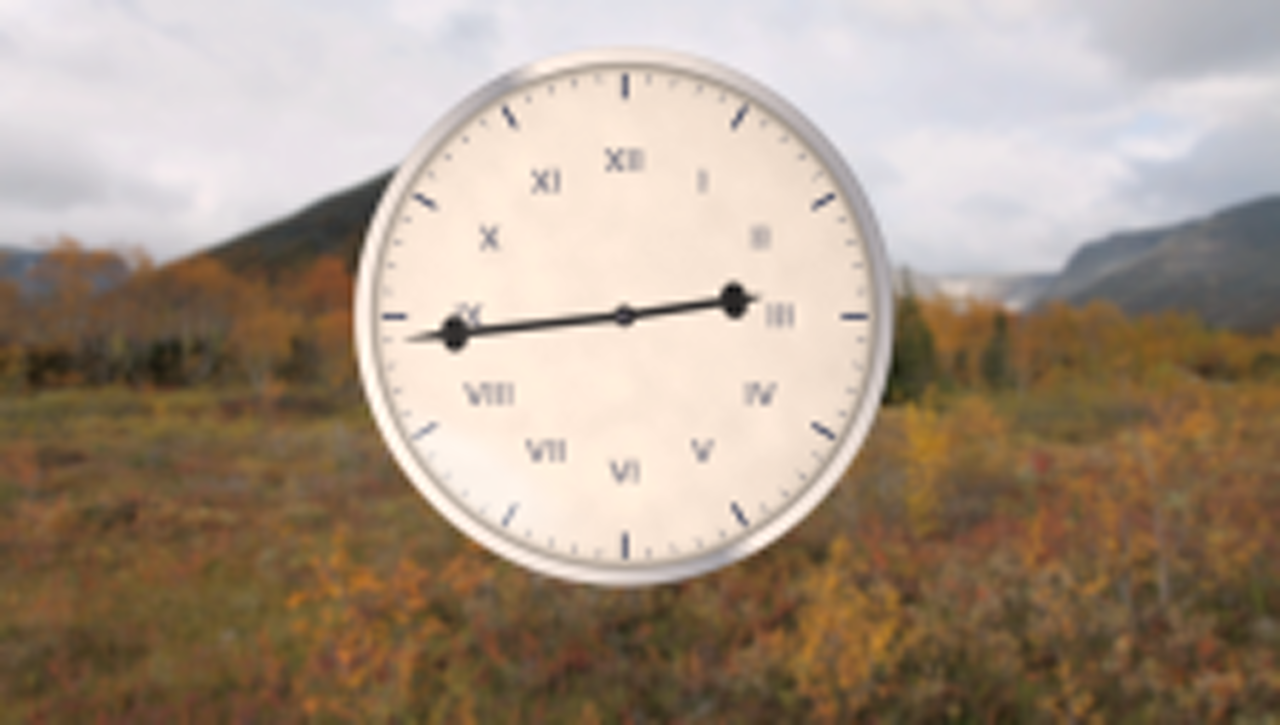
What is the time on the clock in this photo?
2:44
